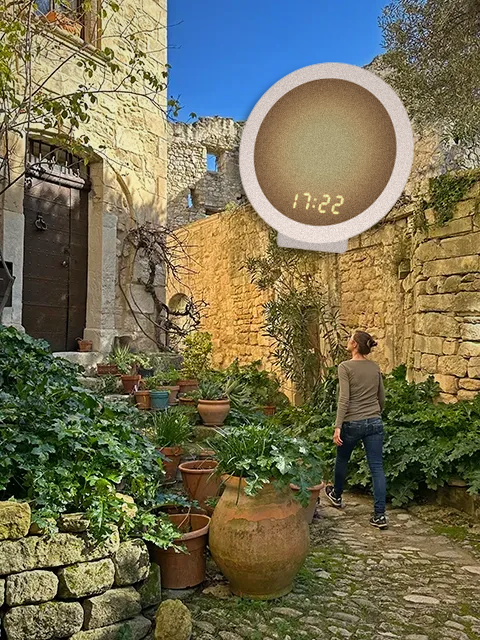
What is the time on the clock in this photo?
17:22
